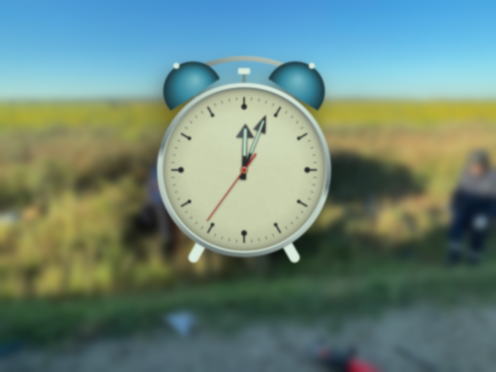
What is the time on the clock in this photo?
12:03:36
